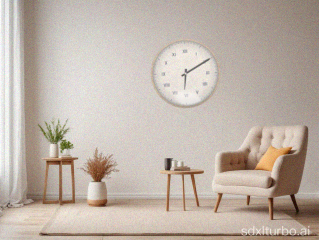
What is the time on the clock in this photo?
6:10
